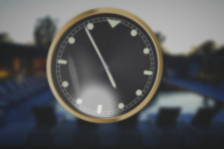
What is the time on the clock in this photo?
4:54
